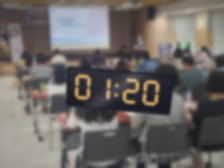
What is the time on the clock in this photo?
1:20
